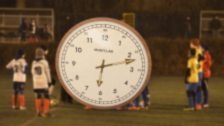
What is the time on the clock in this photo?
6:12
